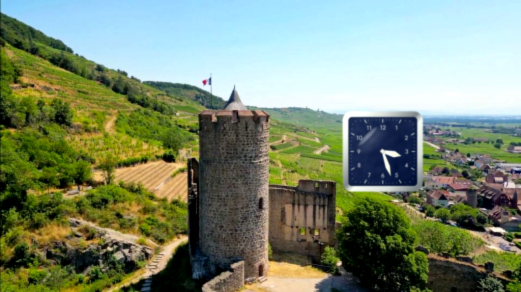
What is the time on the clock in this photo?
3:27
